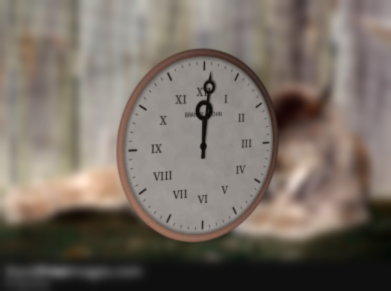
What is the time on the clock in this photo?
12:01
